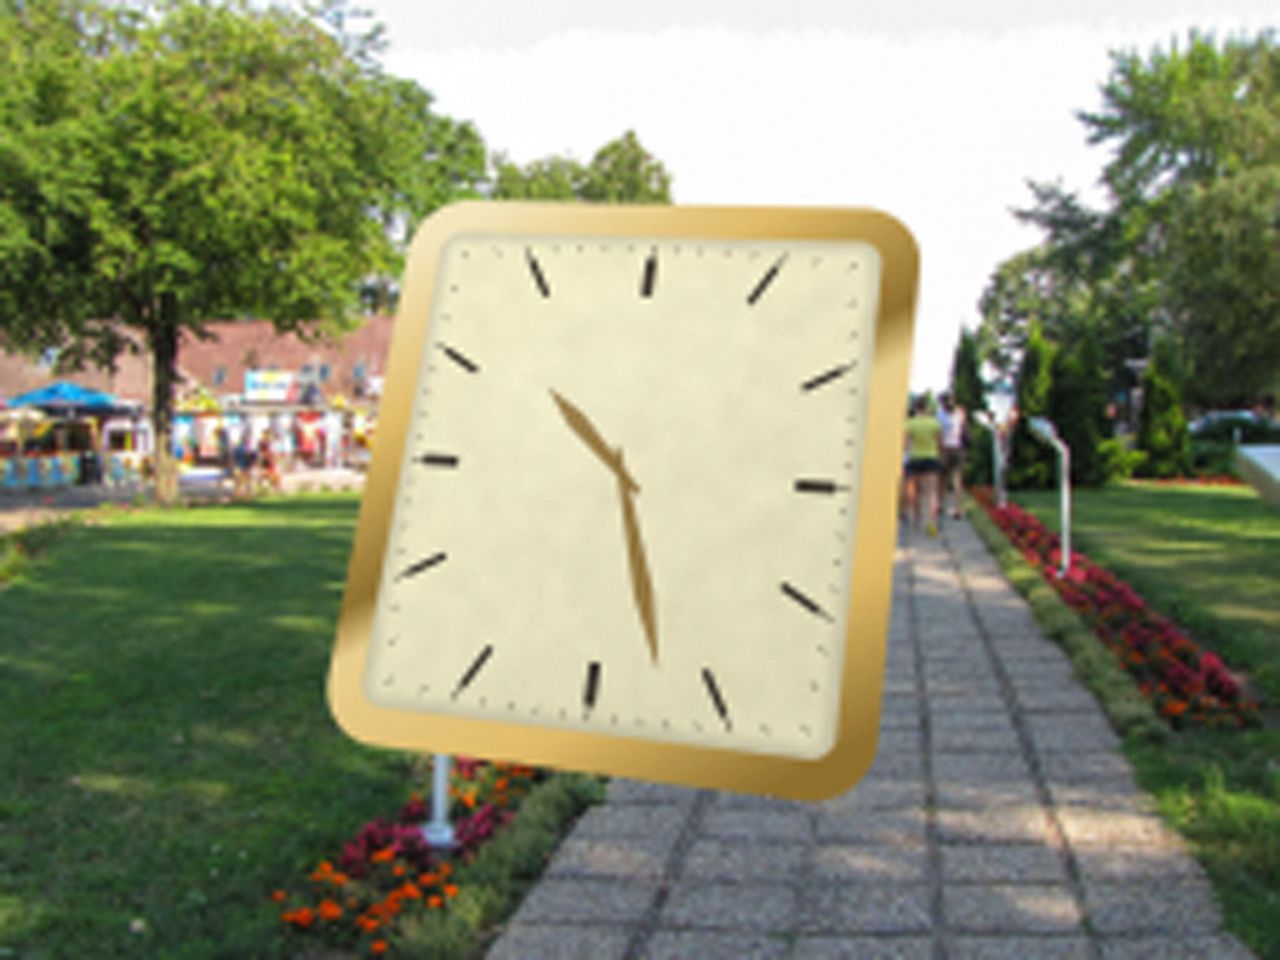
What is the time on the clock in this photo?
10:27
